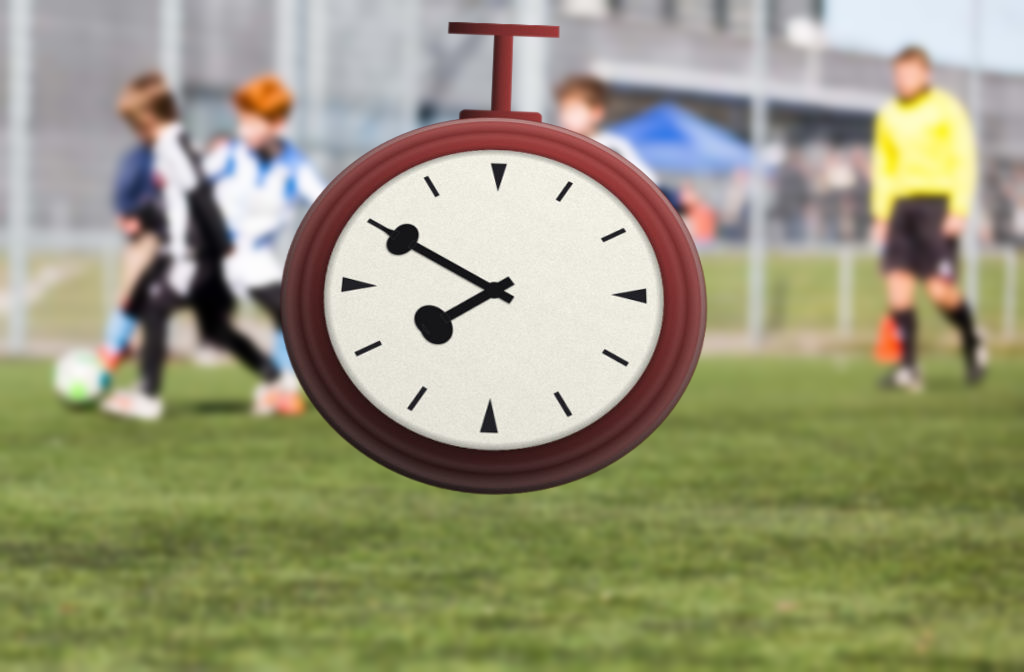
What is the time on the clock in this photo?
7:50
